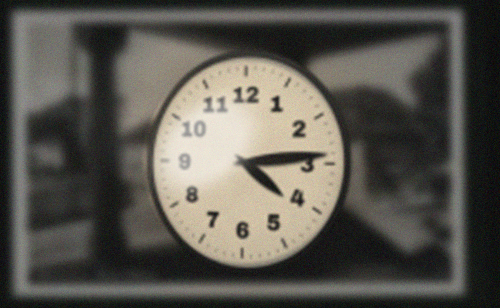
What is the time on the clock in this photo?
4:14
